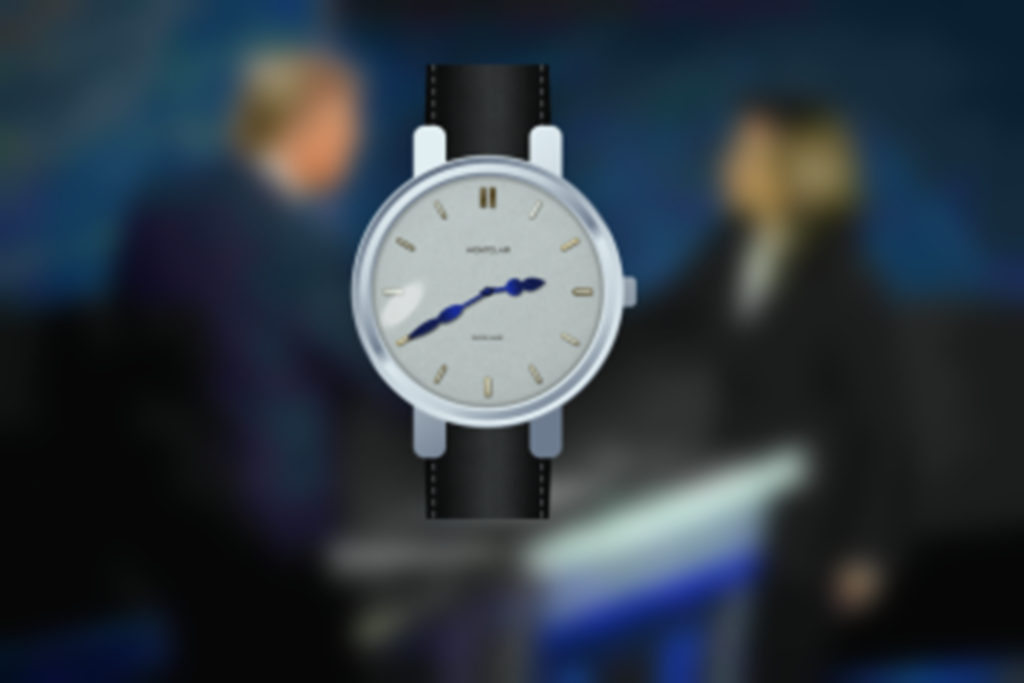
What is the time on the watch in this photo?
2:40
